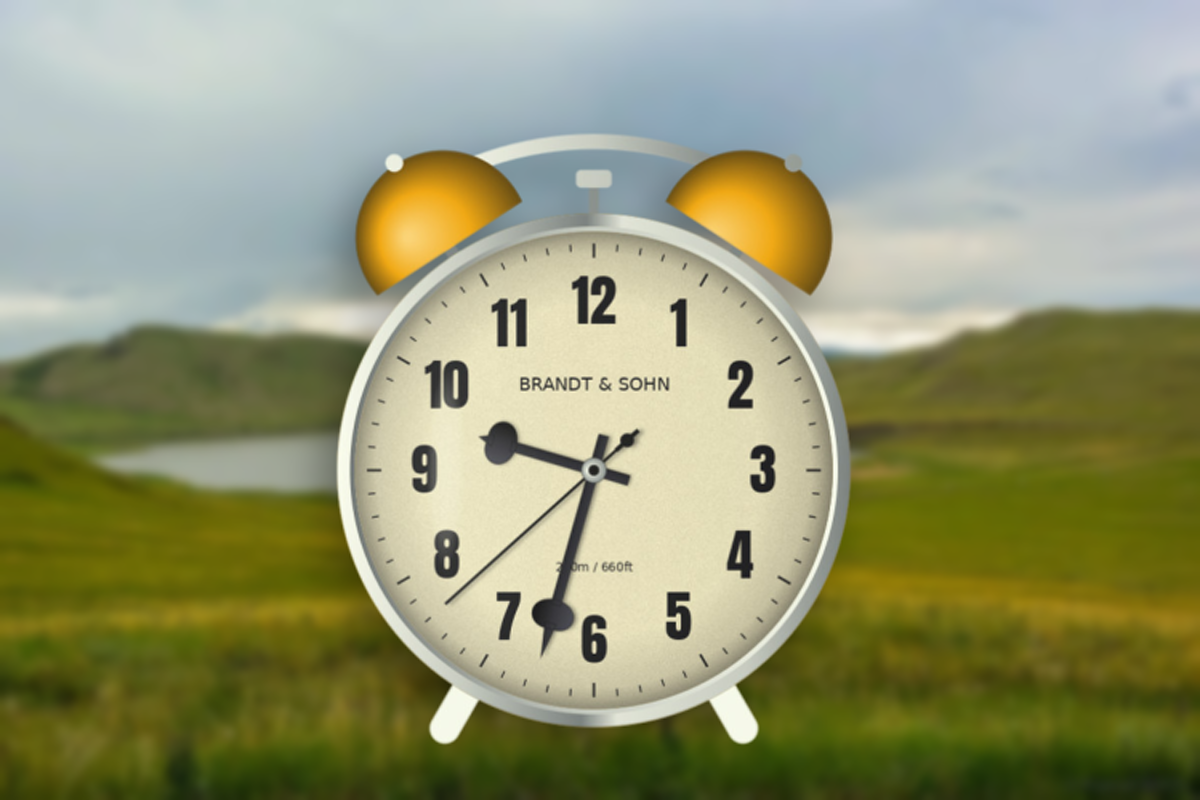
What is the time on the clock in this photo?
9:32:38
